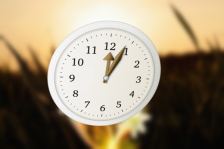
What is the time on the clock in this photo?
12:04
